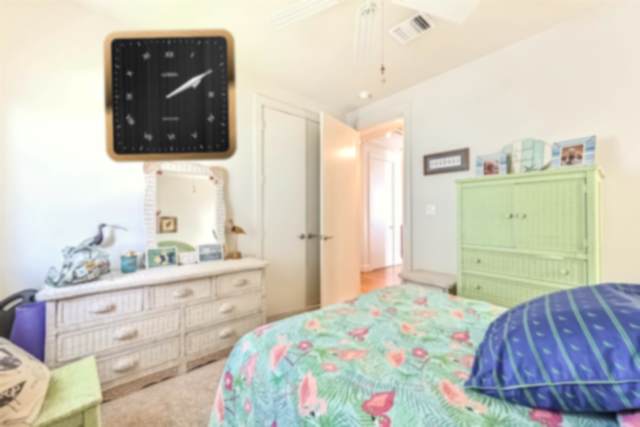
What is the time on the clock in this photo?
2:10
